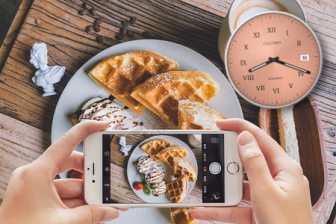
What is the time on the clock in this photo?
8:19
